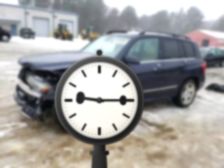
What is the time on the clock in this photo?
9:15
